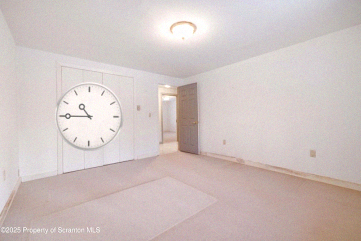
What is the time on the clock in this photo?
10:45
